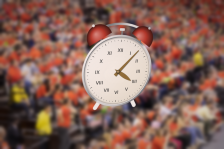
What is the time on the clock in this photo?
4:07
